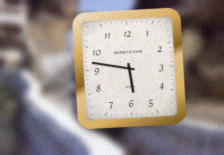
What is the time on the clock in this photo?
5:47
